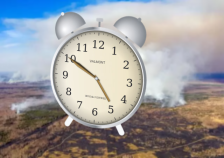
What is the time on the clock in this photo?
4:50
